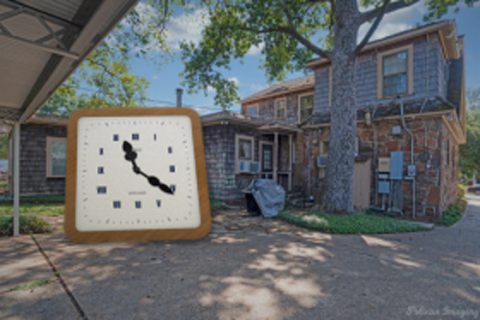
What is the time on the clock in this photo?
11:21
